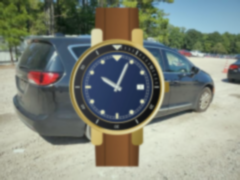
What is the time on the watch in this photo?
10:04
